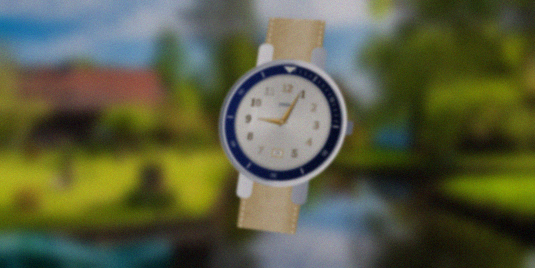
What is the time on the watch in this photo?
9:04
